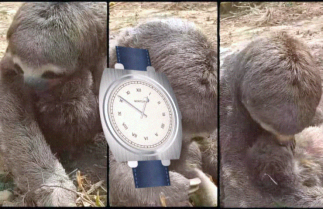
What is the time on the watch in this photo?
12:51
